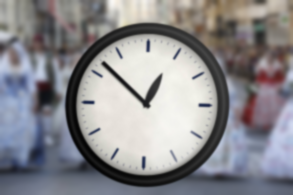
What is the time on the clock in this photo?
12:52
